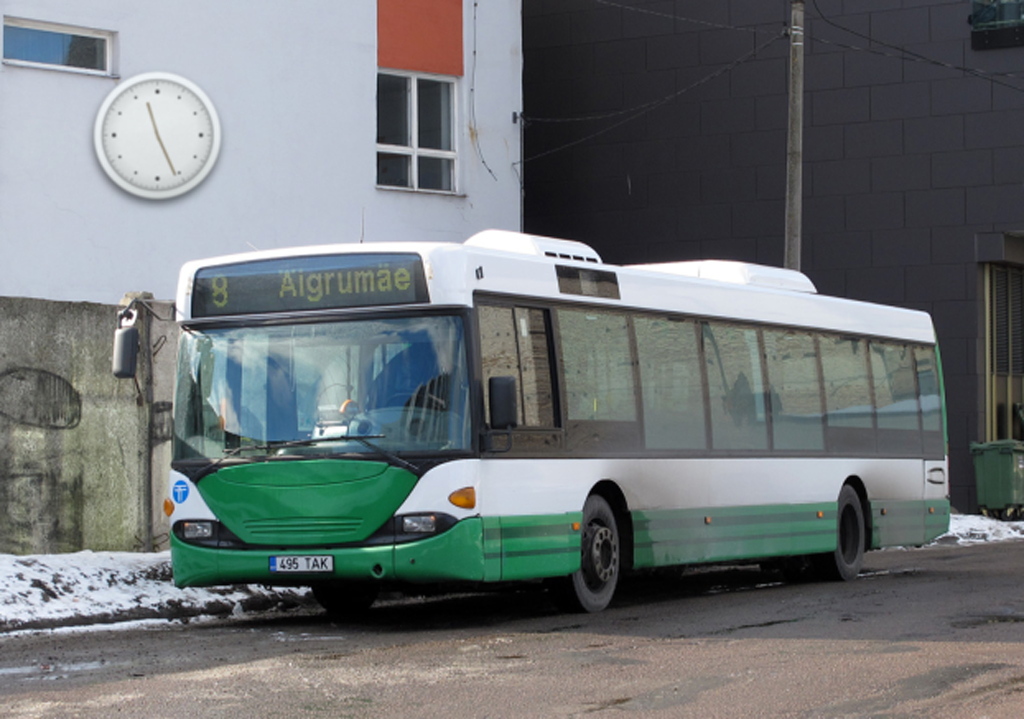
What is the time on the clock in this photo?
11:26
